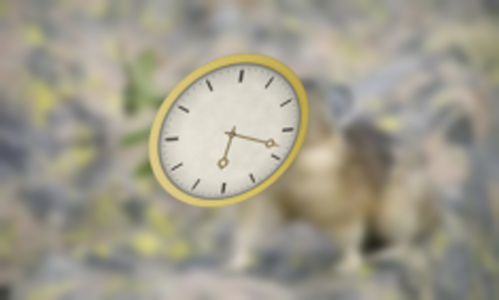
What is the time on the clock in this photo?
6:18
